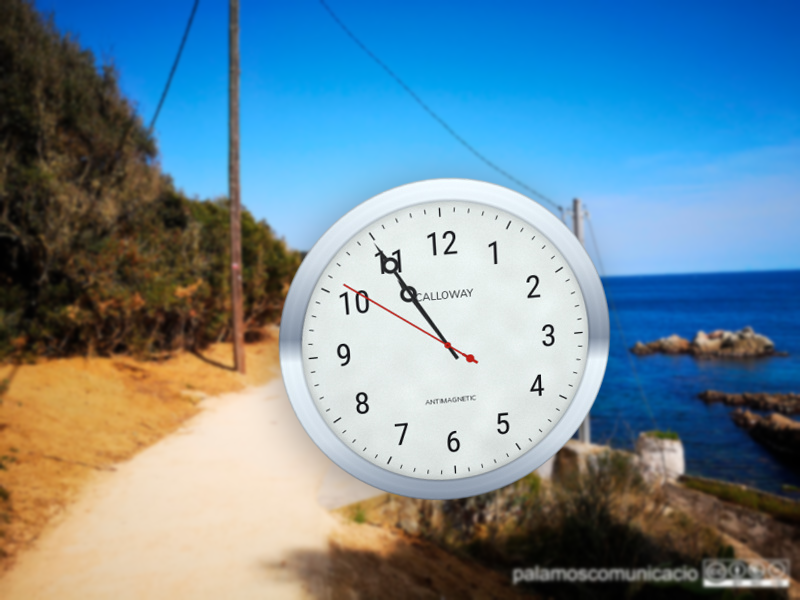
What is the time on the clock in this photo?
10:54:51
